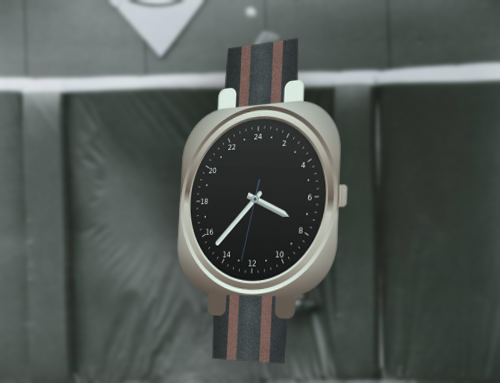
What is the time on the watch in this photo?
7:37:32
